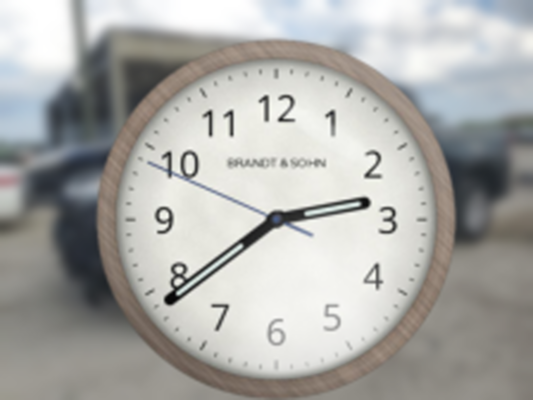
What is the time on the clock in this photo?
2:38:49
